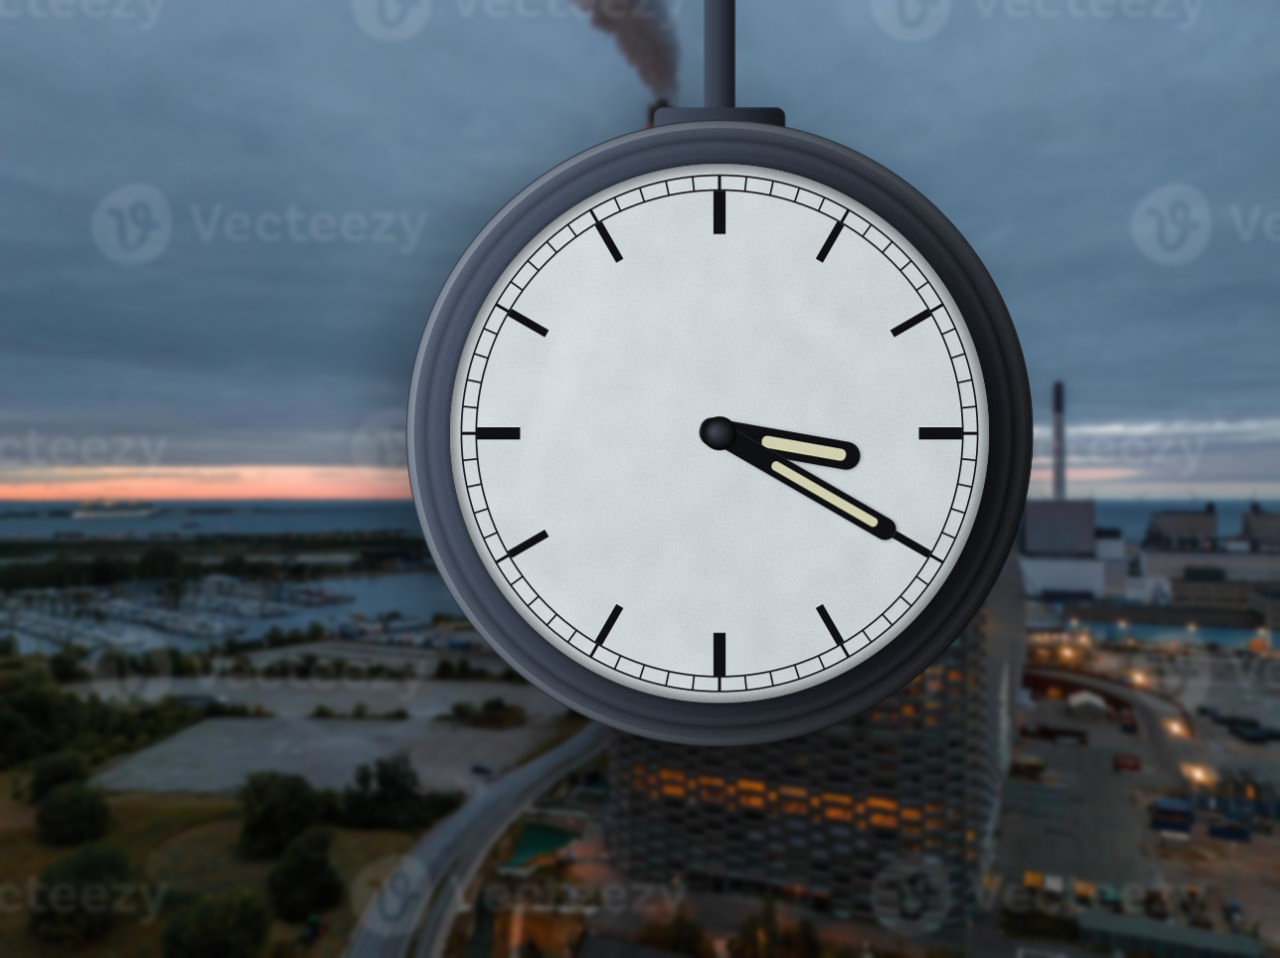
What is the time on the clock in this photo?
3:20
